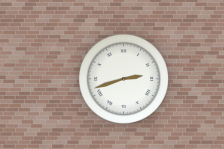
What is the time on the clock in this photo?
2:42
